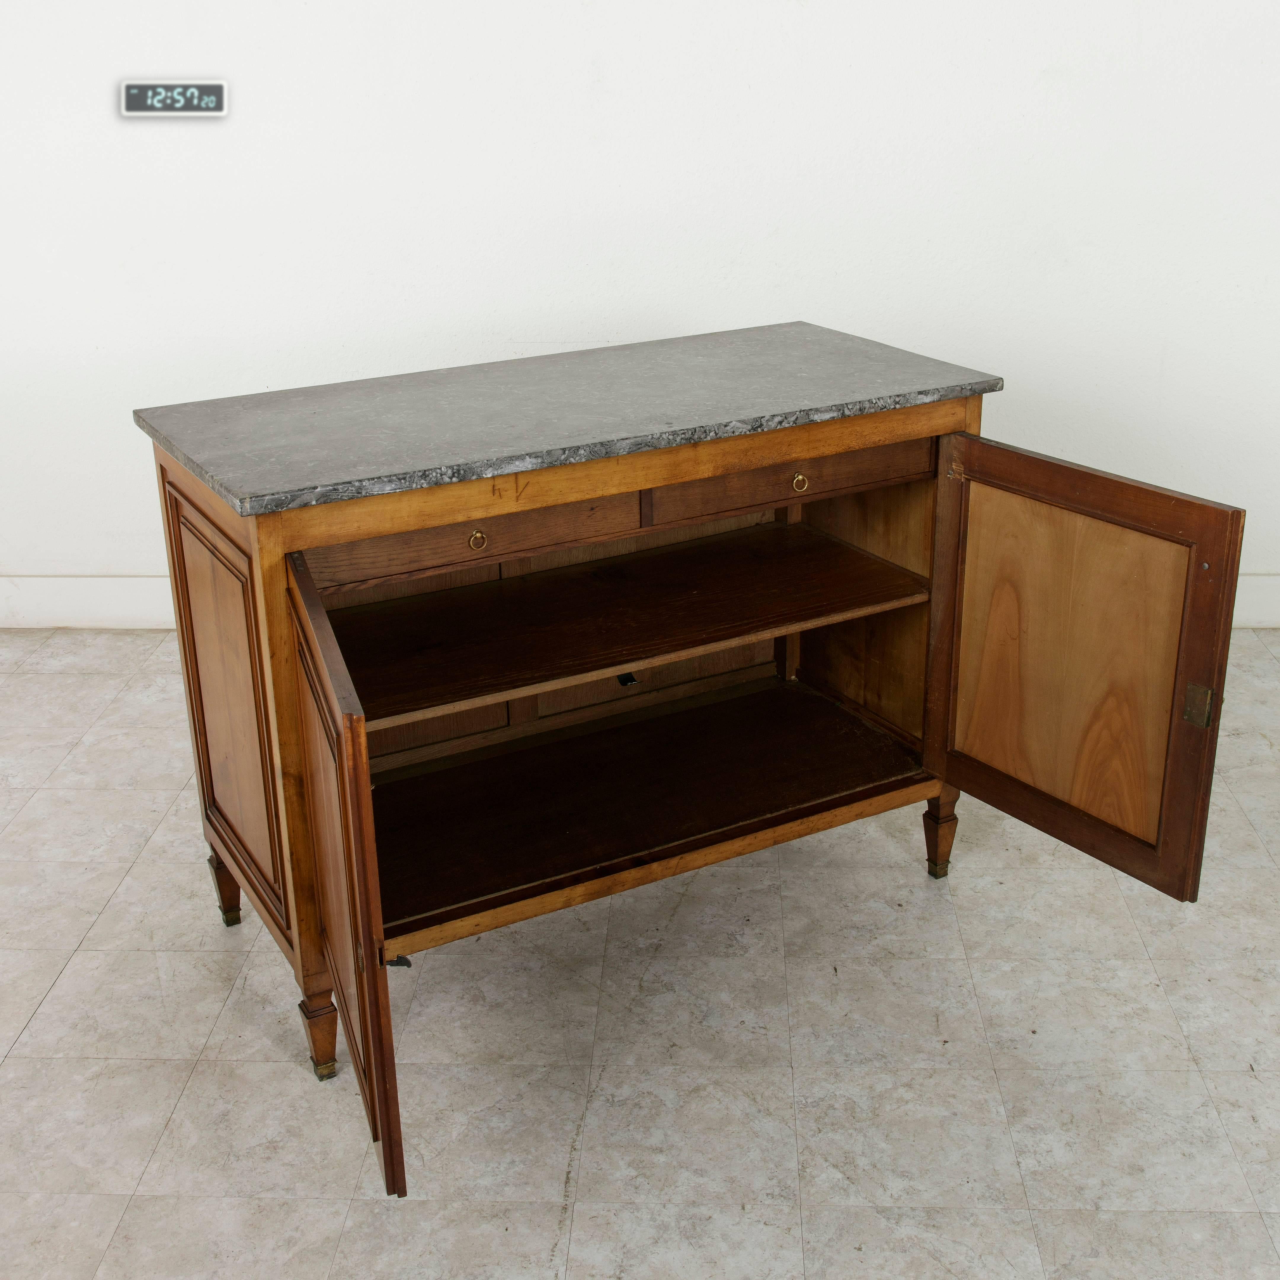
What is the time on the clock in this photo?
12:57
